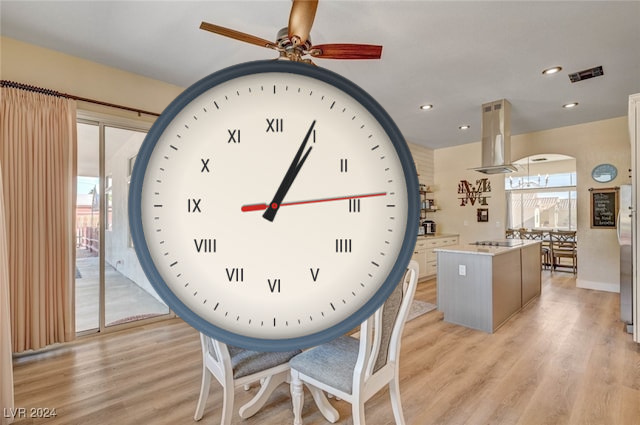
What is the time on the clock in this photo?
1:04:14
